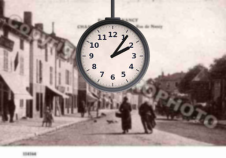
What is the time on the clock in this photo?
2:06
